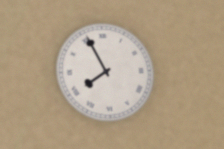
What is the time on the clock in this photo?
7:56
